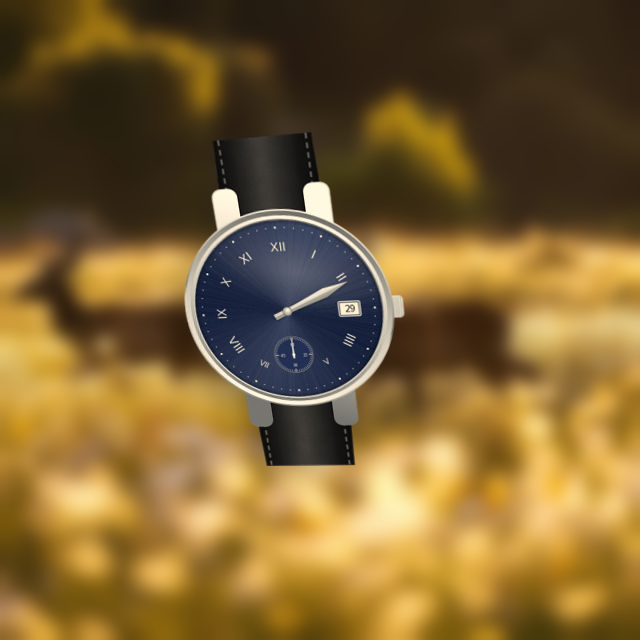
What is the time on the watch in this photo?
2:11
